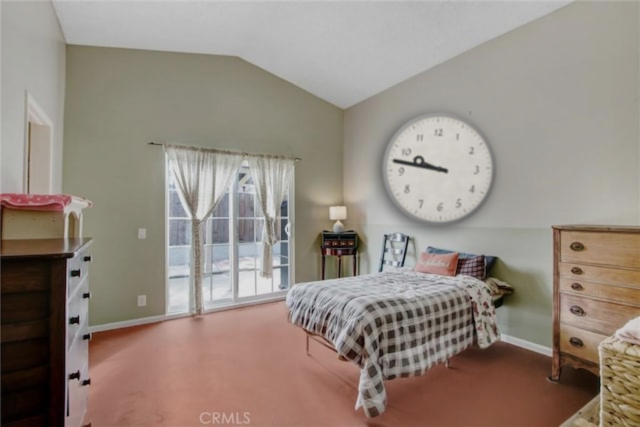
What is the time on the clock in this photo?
9:47
